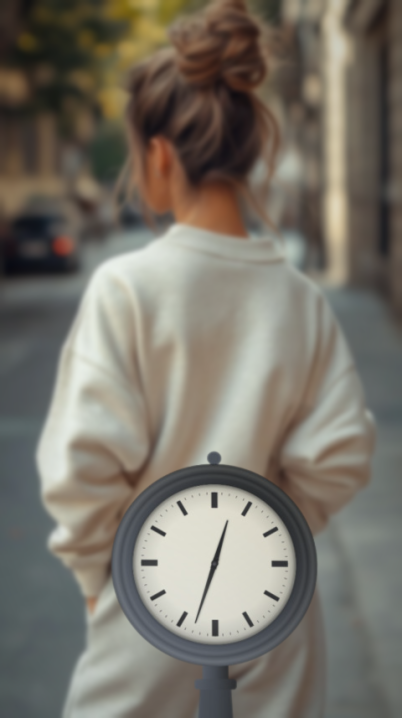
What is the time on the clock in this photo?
12:33
